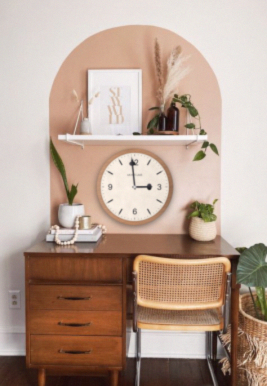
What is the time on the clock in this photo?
2:59
